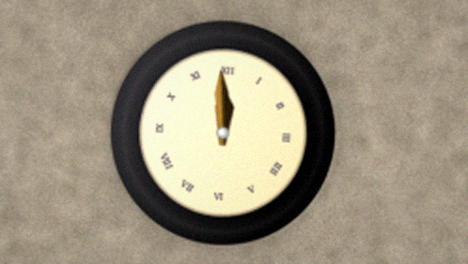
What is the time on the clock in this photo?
11:59
